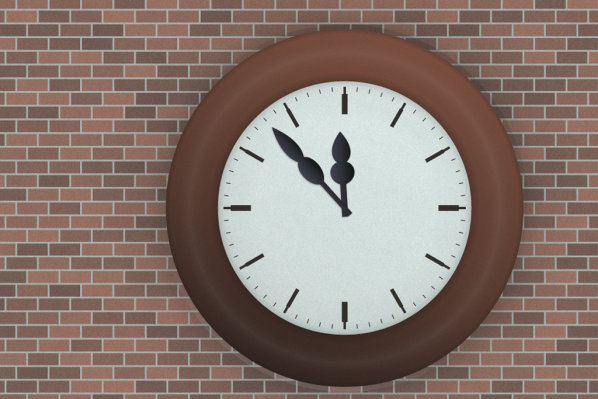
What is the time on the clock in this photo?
11:53
